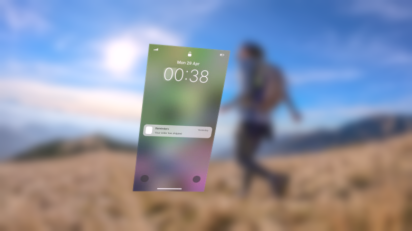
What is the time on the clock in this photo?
0:38
